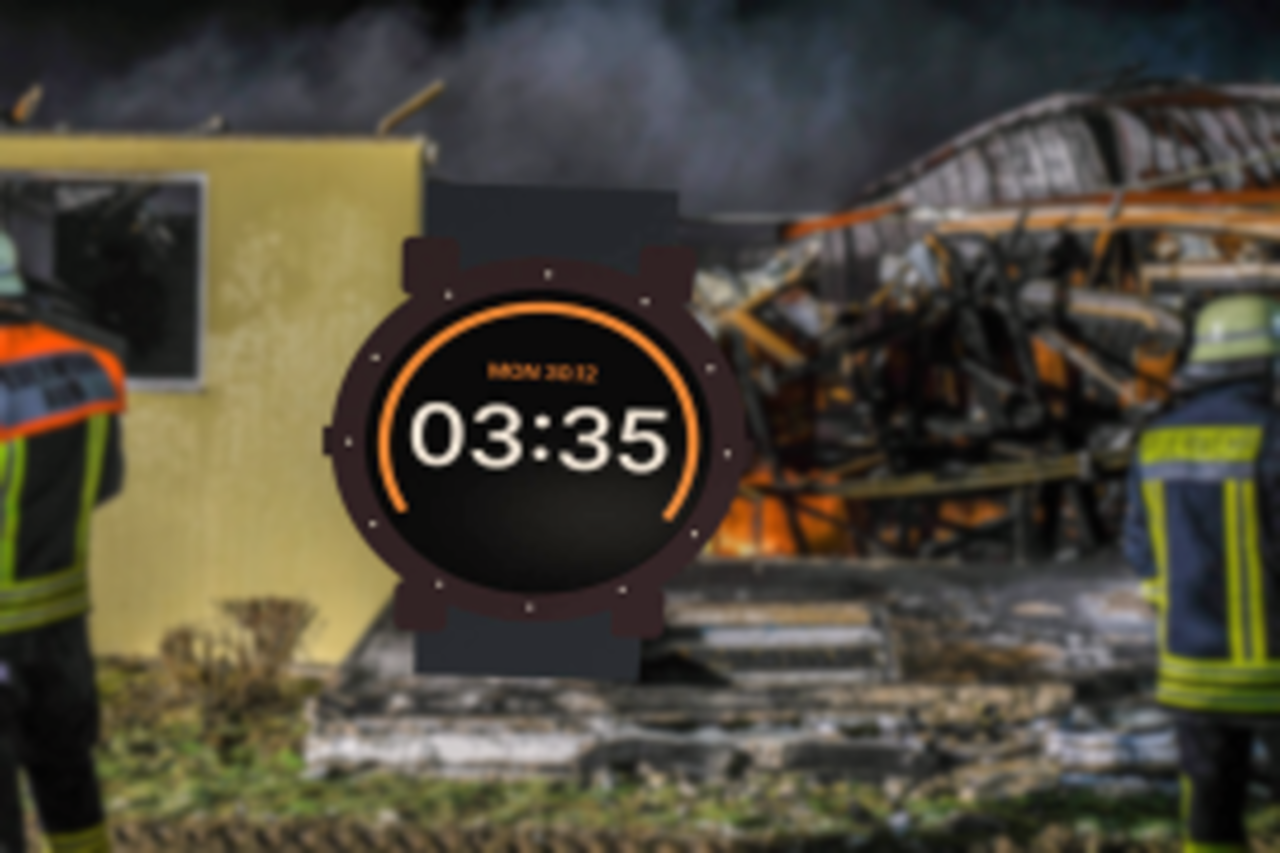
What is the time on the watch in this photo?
3:35
